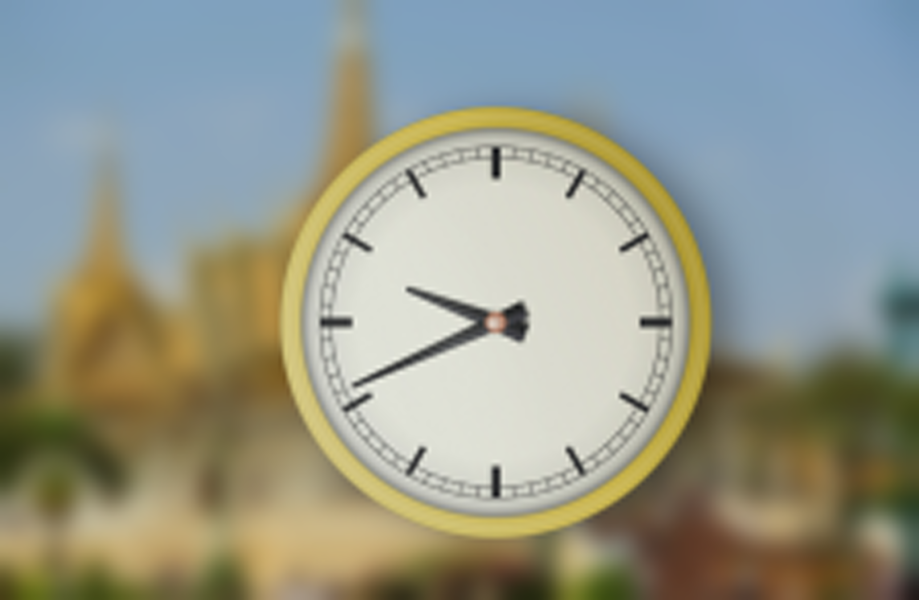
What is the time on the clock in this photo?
9:41
